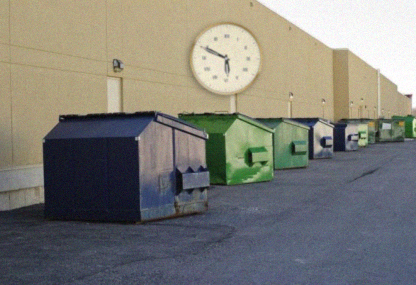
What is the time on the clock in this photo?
5:49
